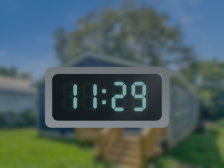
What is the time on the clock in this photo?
11:29
